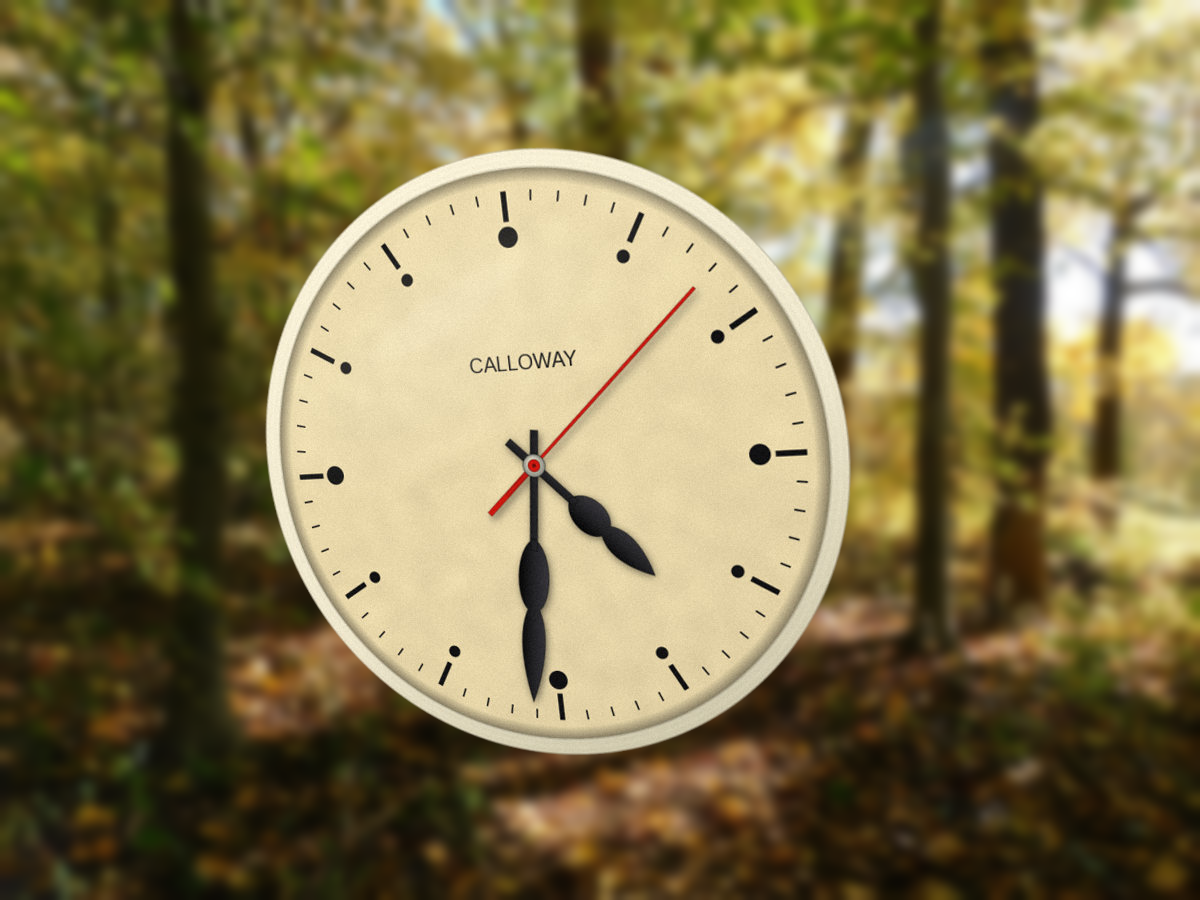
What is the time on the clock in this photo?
4:31:08
